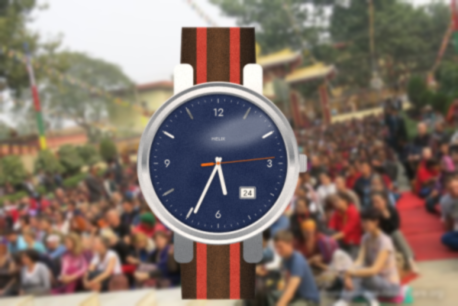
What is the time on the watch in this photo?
5:34:14
